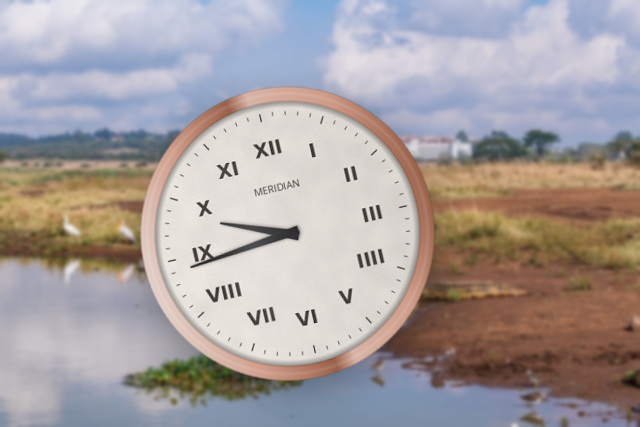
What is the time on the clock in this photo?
9:44
